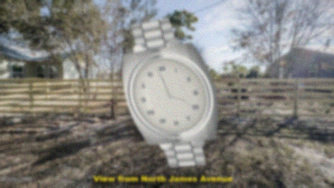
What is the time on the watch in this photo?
3:58
